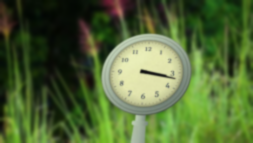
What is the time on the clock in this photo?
3:17
